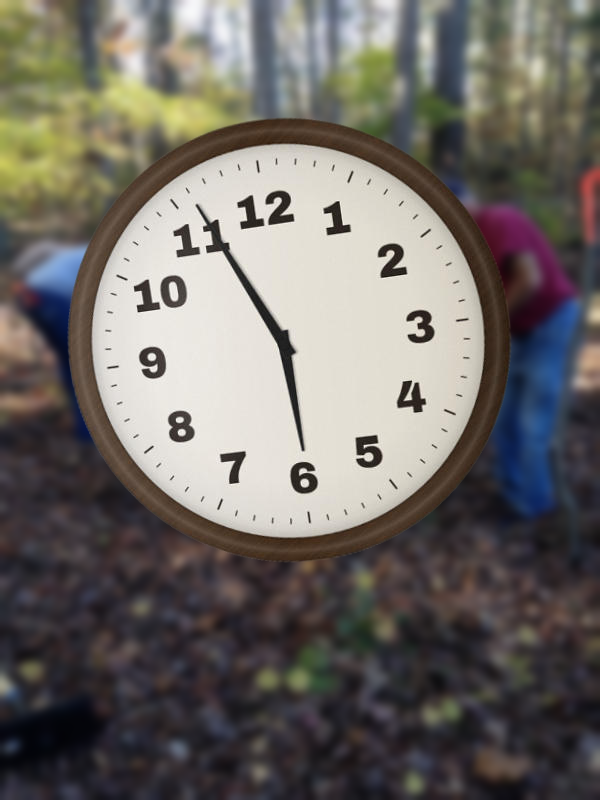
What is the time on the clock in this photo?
5:56
